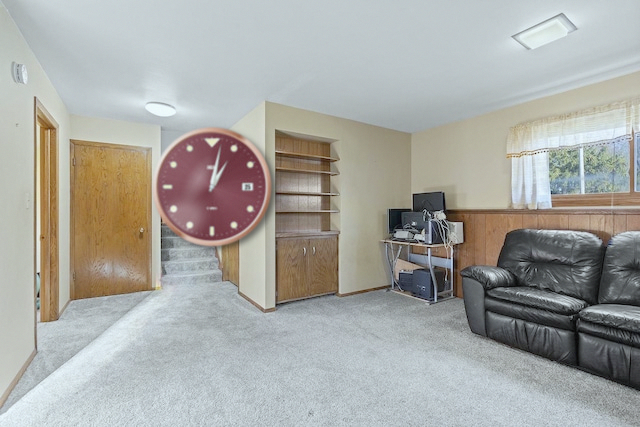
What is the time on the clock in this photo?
1:02
